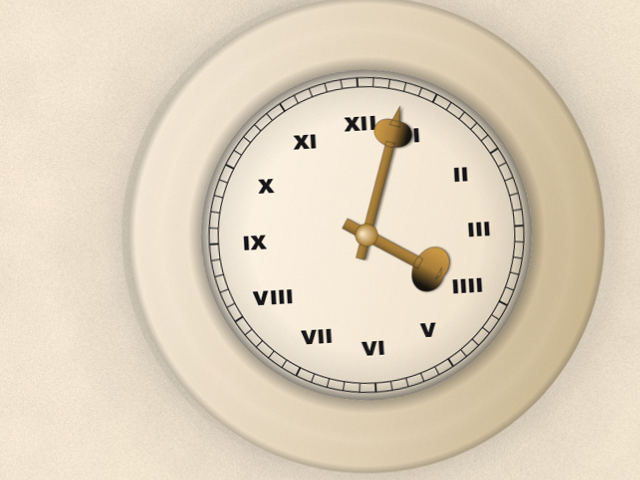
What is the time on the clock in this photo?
4:03
